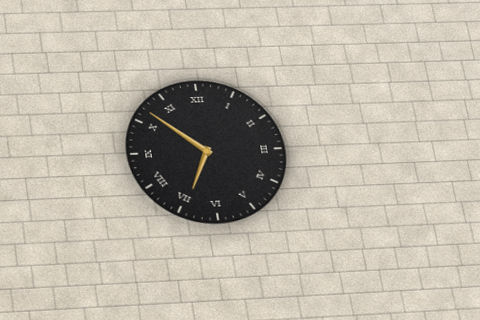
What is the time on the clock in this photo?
6:52
